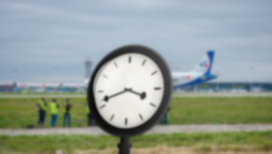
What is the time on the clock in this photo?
3:42
